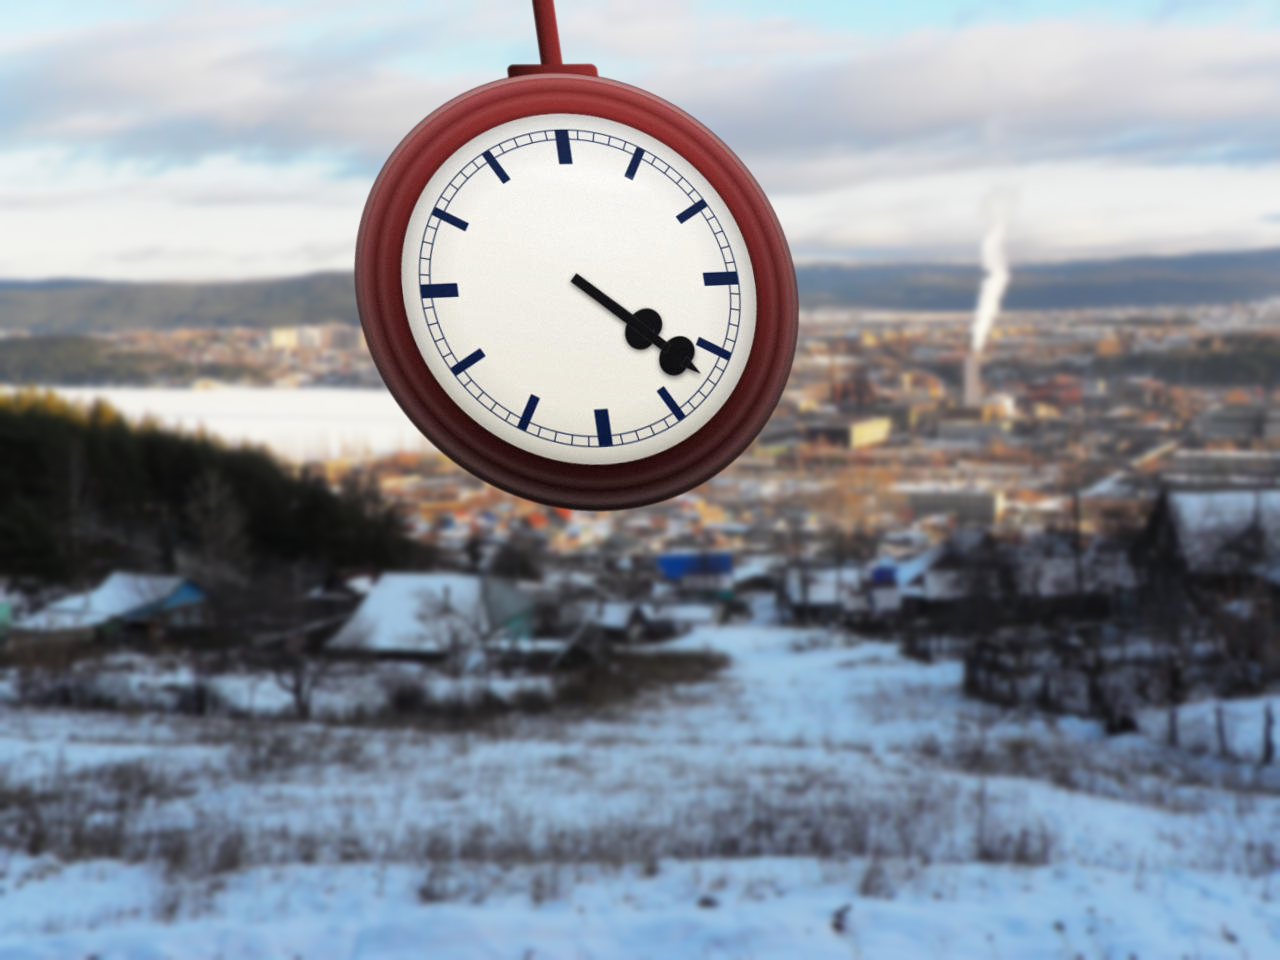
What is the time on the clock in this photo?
4:22
